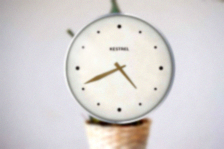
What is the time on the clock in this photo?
4:41
